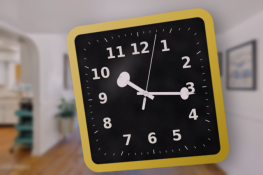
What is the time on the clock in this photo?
10:16:03
